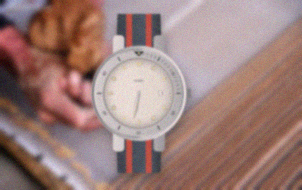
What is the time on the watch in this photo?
6:32
